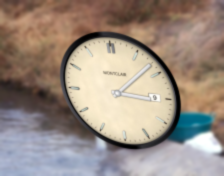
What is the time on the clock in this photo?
3:08
